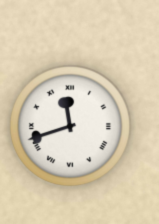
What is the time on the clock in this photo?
11:42
